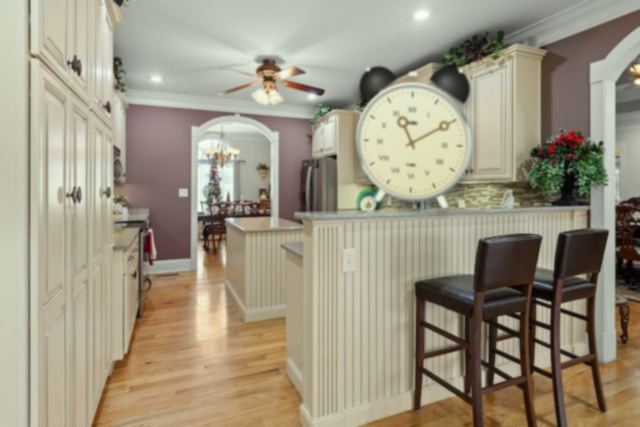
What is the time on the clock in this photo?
11:10
